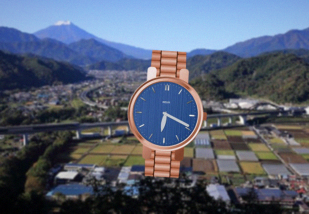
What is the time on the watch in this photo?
6:19
